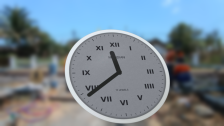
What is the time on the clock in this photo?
11:39
